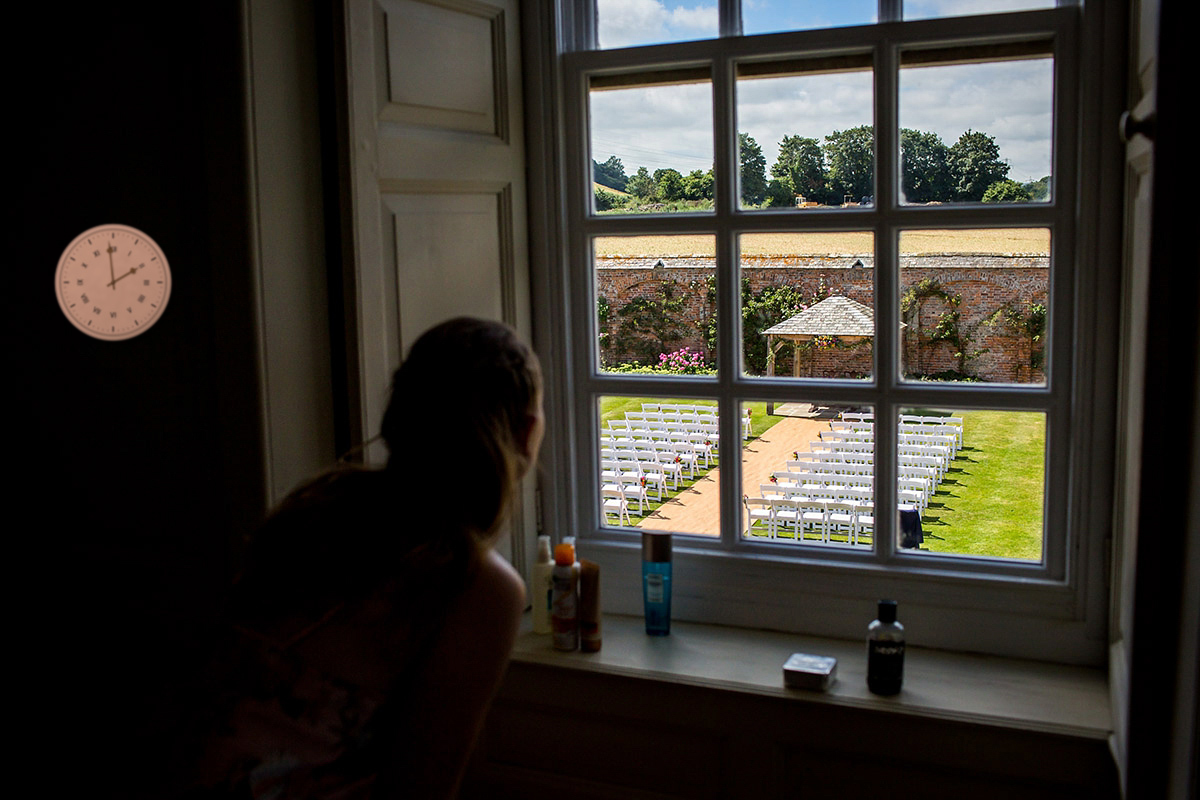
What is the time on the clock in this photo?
1:59
